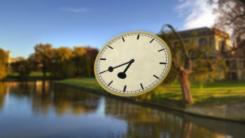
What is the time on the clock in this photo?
6:40
